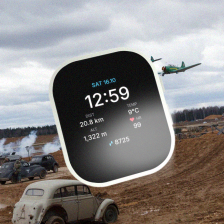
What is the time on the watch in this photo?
12:59
